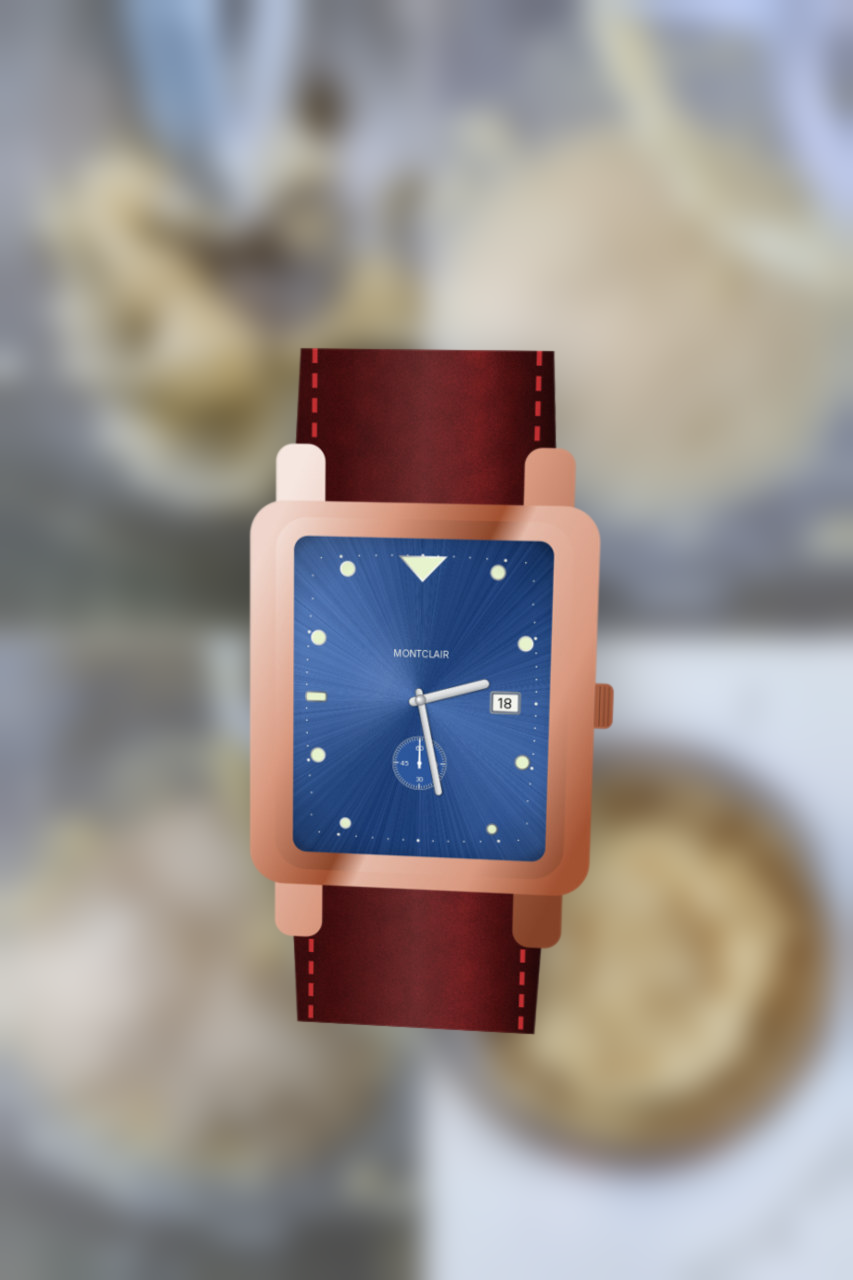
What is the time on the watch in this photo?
2:28
